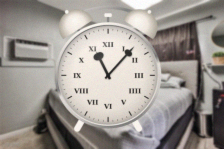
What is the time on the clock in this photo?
11:07
